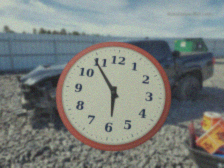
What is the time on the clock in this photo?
5:54
